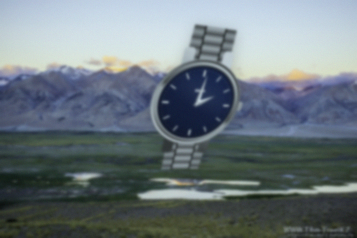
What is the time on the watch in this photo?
2:01
